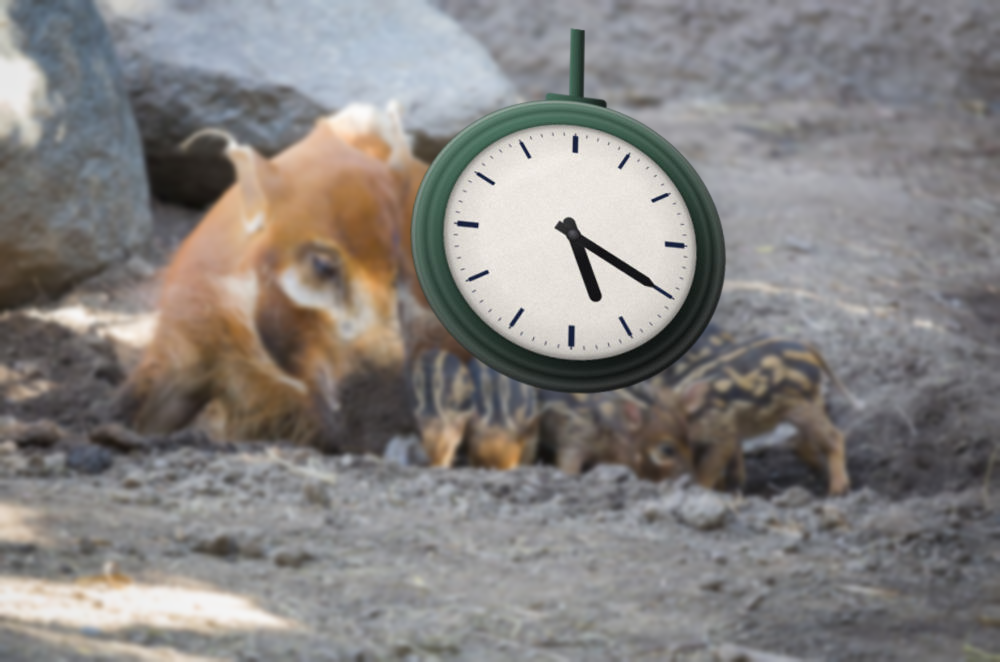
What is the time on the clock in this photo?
5:20
